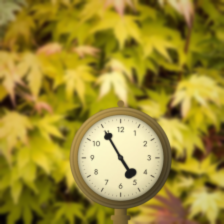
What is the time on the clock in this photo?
4:55
